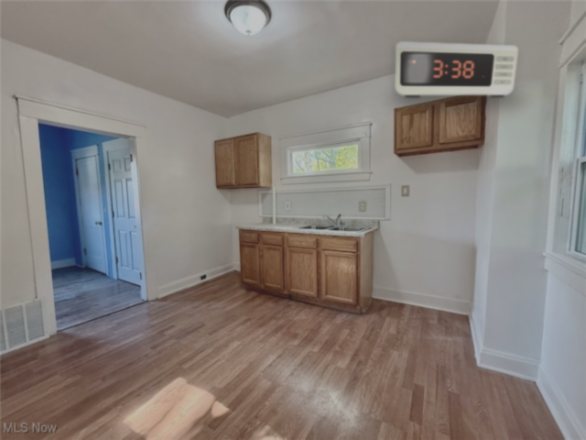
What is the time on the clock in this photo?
3:38
